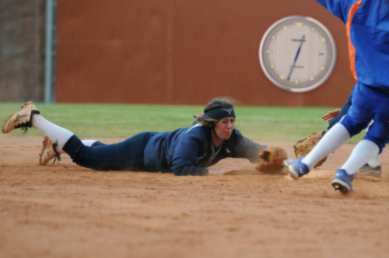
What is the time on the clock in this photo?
12:33
